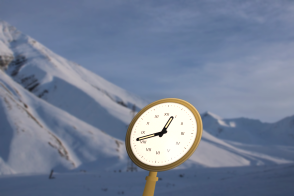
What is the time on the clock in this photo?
12:42
